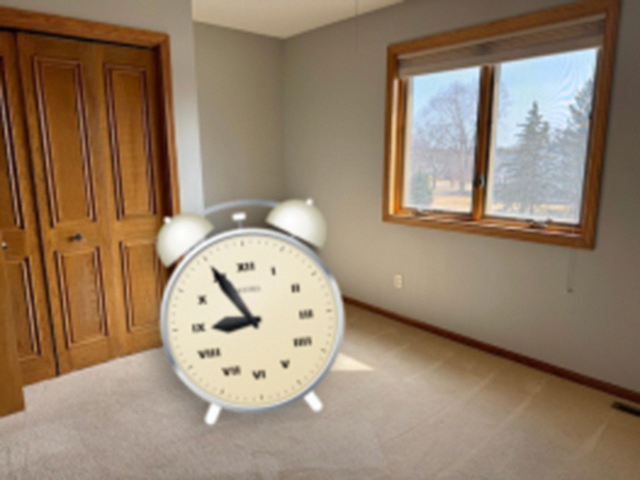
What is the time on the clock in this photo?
8:55
